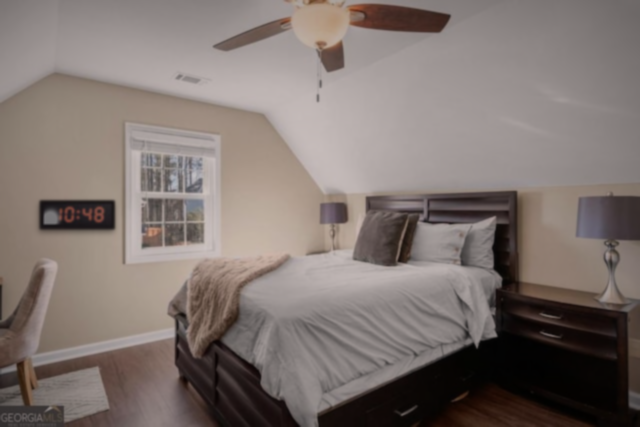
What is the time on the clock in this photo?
10:48
